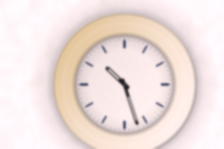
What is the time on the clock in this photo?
10:27
